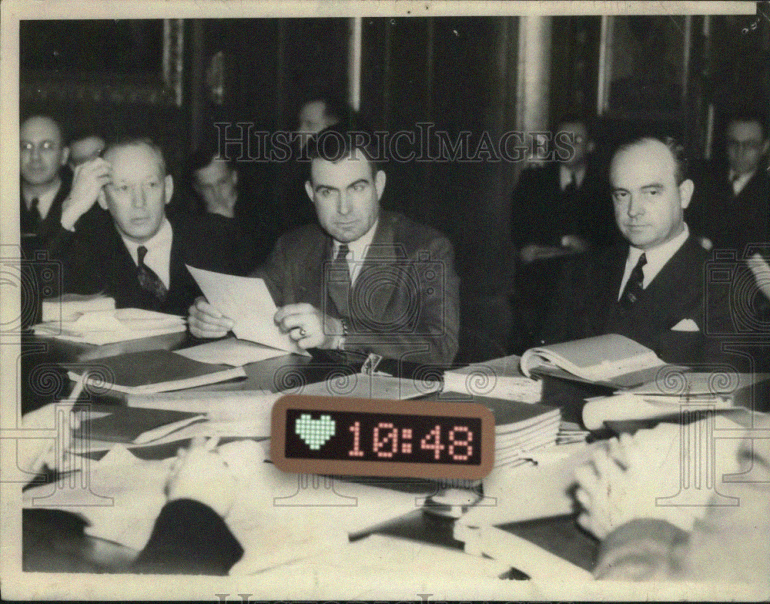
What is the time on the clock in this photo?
10:48
